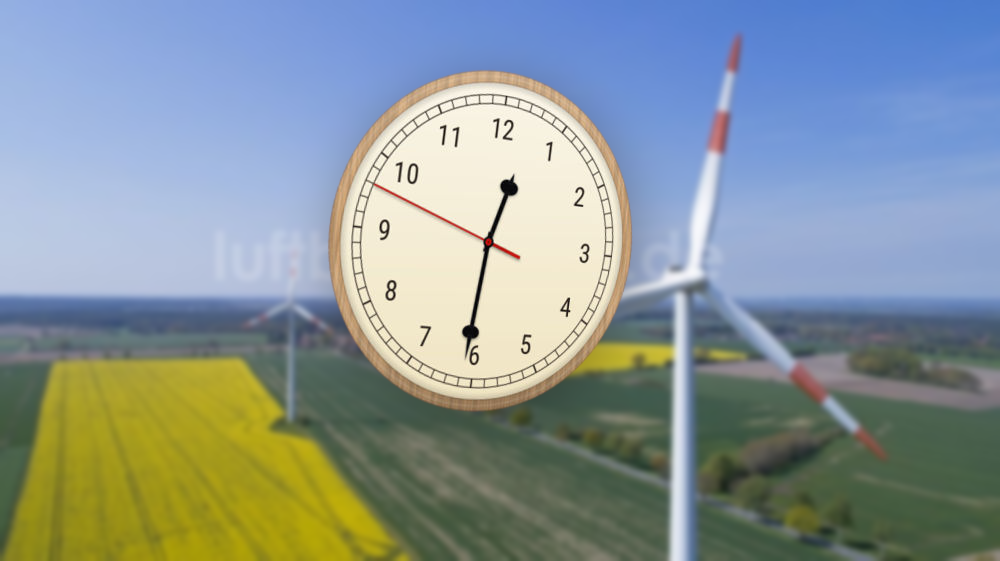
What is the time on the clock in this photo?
12:30:48
